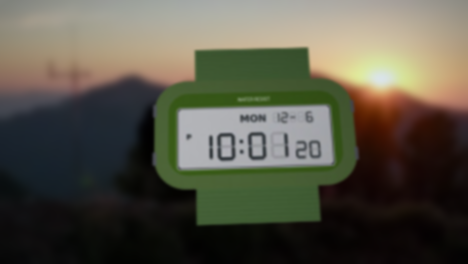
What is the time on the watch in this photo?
10:01:20
